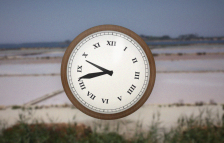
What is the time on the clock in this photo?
9:42
